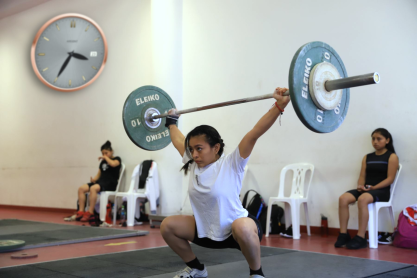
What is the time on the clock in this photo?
3:35
